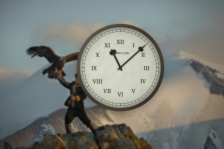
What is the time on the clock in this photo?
11:08
